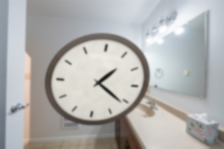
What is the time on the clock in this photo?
1:21
